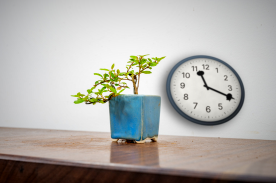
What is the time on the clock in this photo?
11:19
